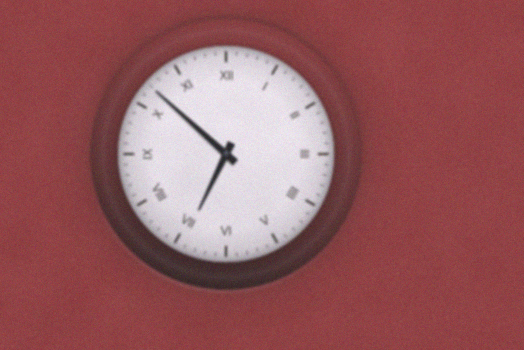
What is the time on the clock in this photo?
6:52
